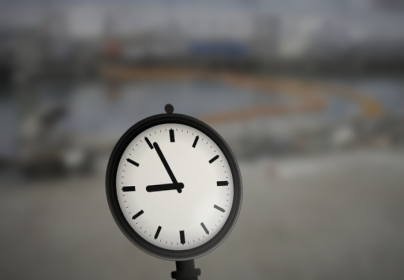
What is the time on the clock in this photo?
8:56
